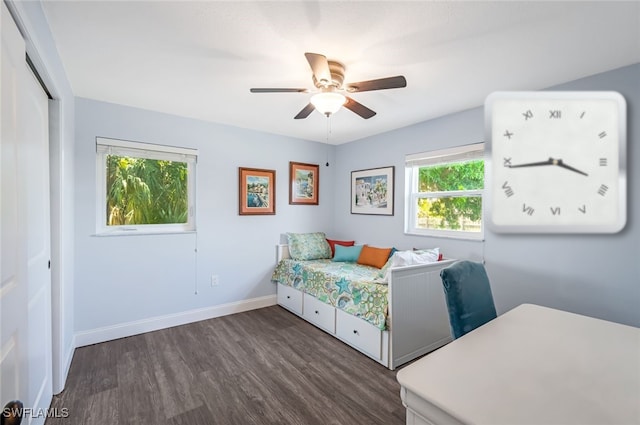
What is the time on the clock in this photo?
3:44
